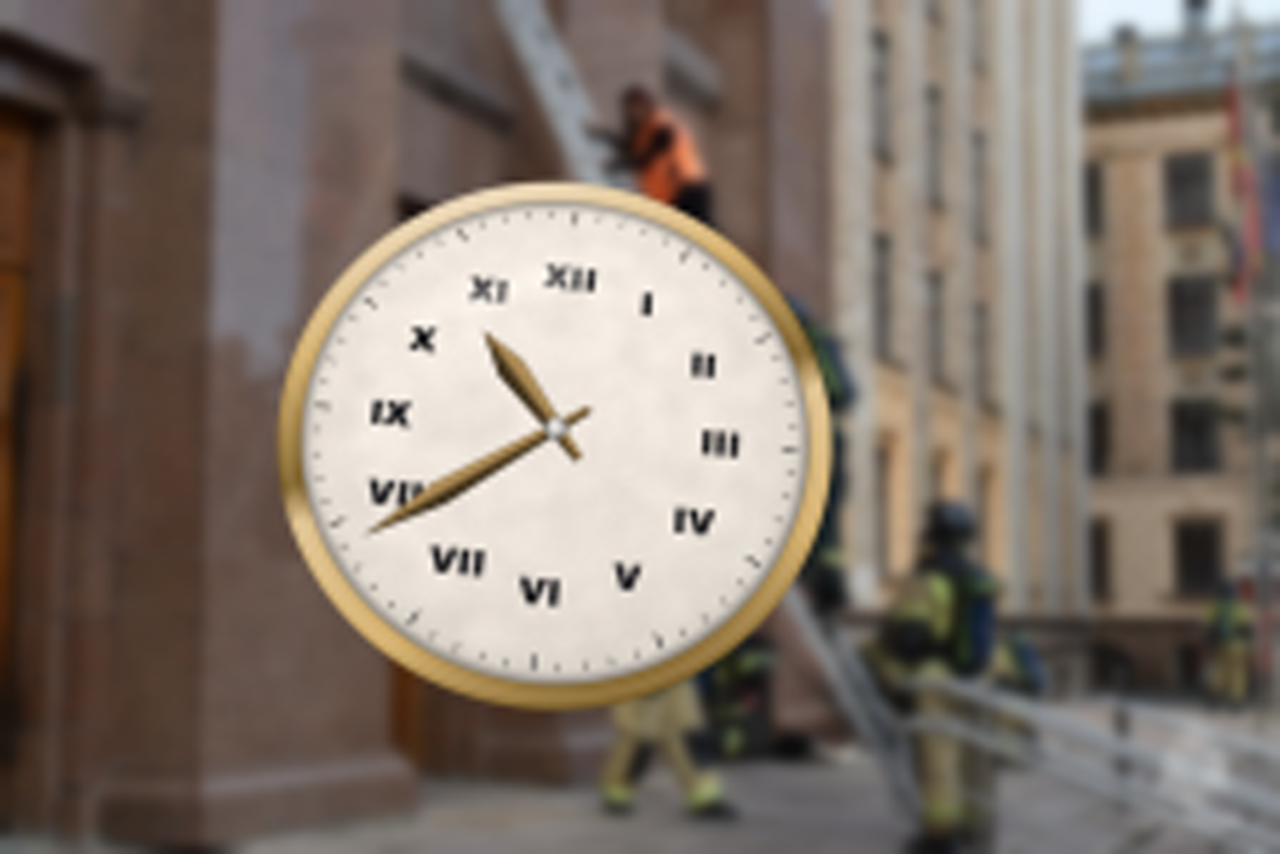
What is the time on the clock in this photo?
10:39
